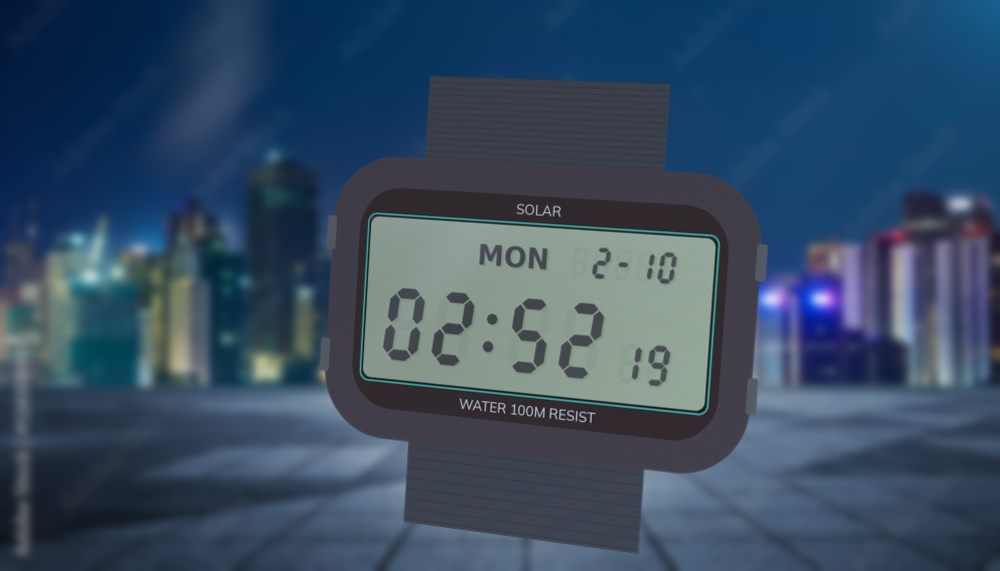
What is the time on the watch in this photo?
2:52:19
